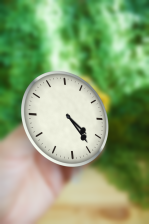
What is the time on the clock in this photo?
4:24
